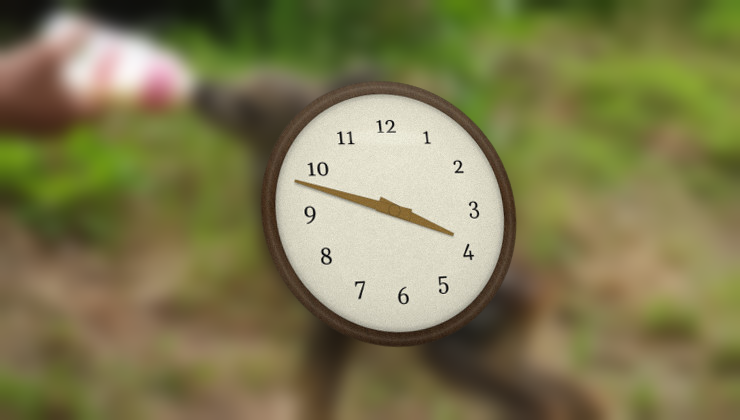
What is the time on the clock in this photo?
3:48
